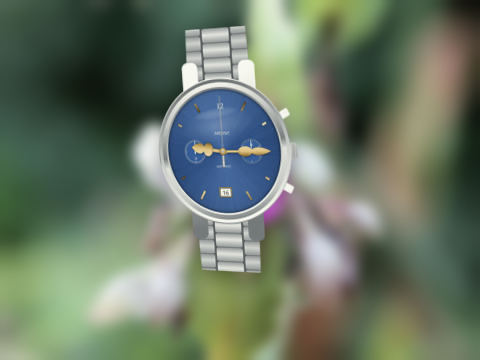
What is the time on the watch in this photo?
9:15
